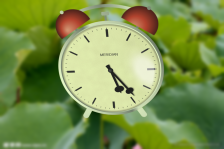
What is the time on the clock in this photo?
5:24
